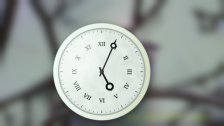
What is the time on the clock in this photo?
5:04
